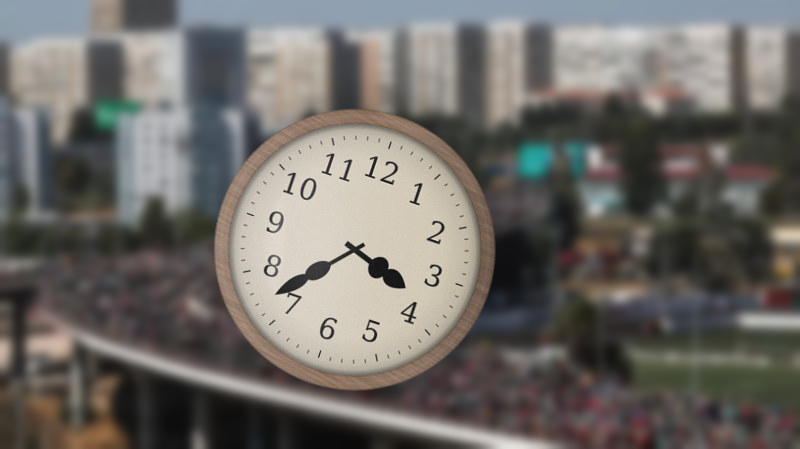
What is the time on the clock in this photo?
3:37
